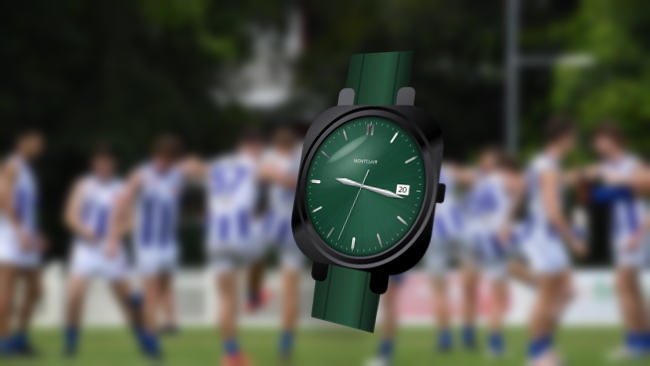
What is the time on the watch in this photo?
9:16:33
